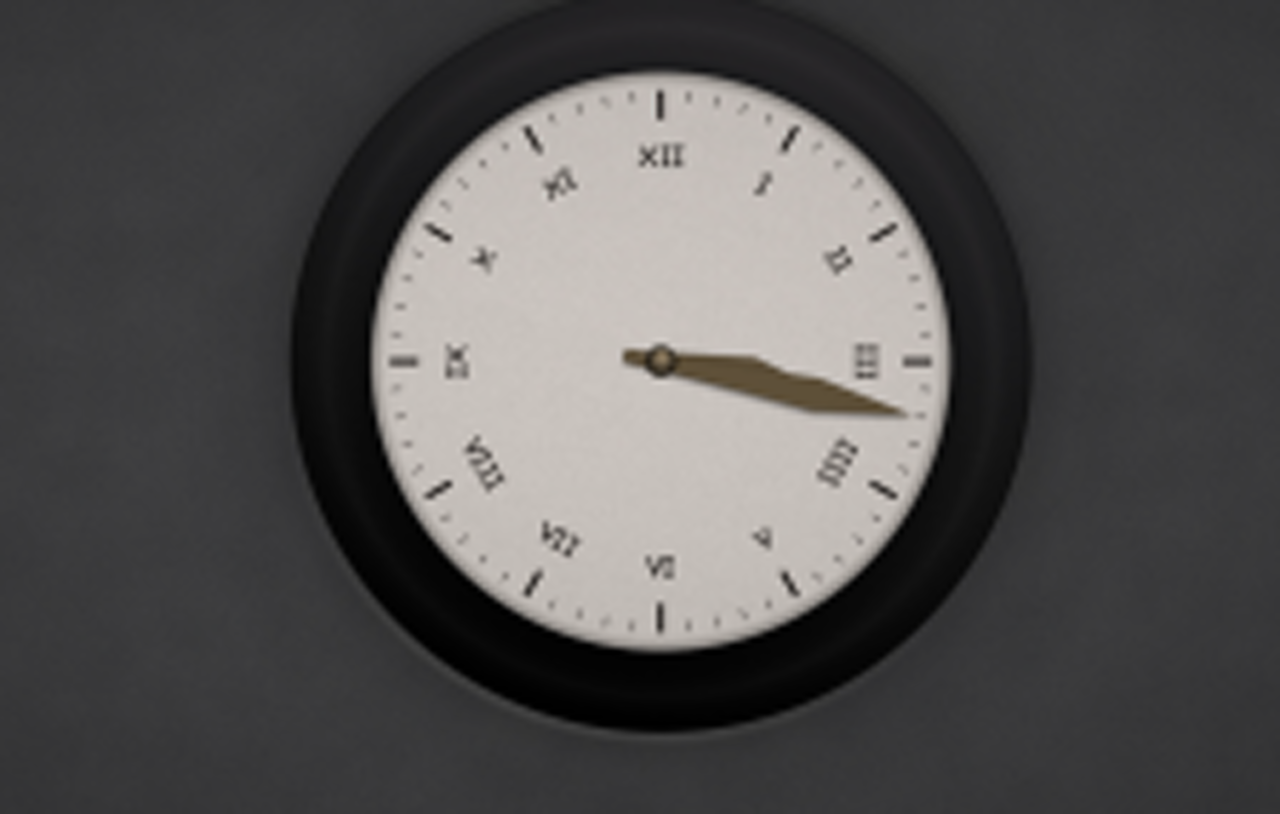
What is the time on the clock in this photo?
3:17
